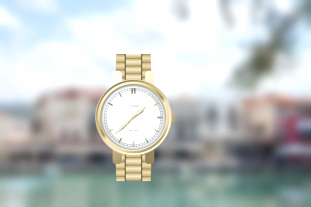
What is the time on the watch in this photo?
1:38
